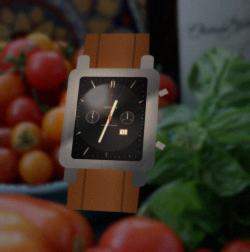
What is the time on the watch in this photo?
12:33
